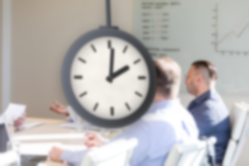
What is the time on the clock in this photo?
2:01
